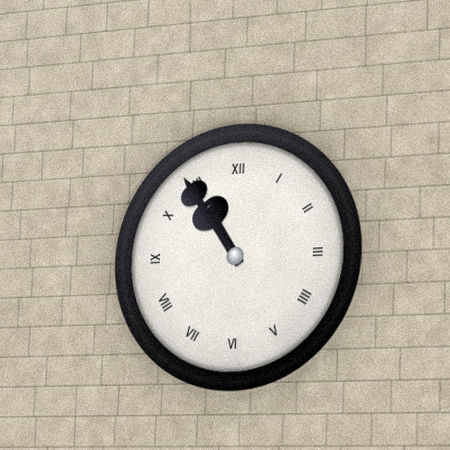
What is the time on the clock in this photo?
10:54
